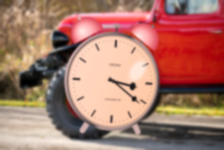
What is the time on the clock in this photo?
3:21
